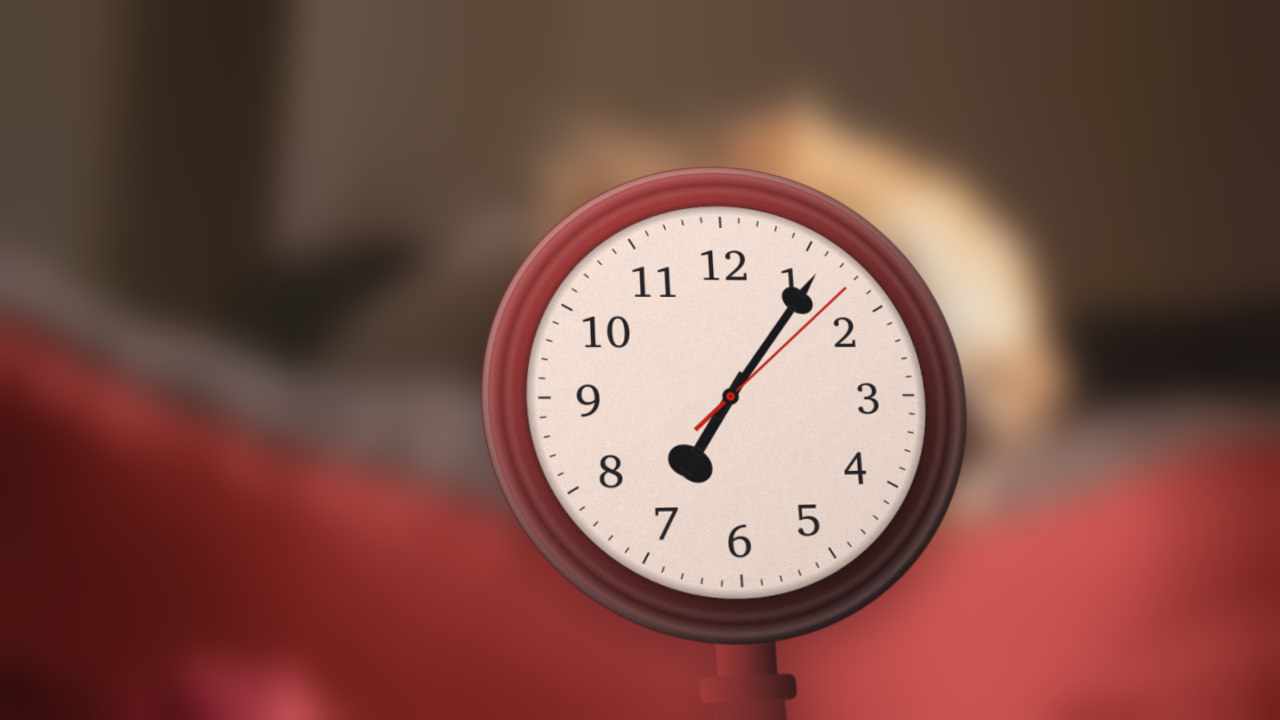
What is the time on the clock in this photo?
7:06:08
